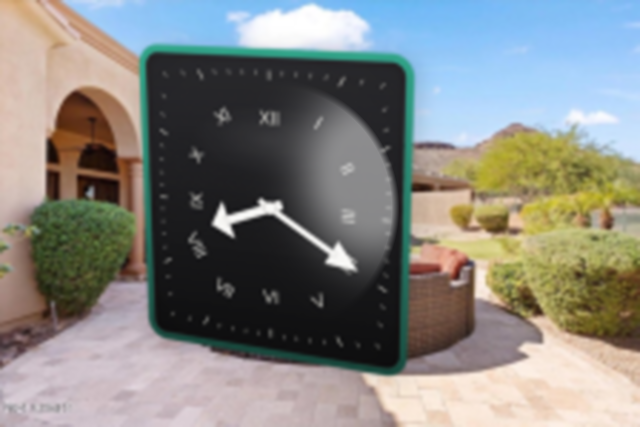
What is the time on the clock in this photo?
8:20
